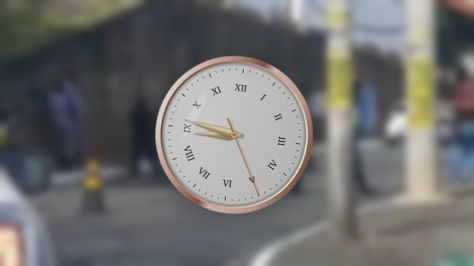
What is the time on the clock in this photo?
8:46:25
